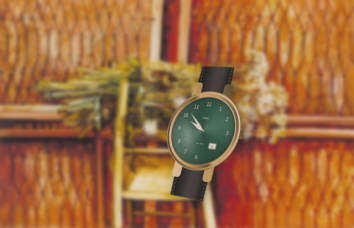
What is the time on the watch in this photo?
9:52
